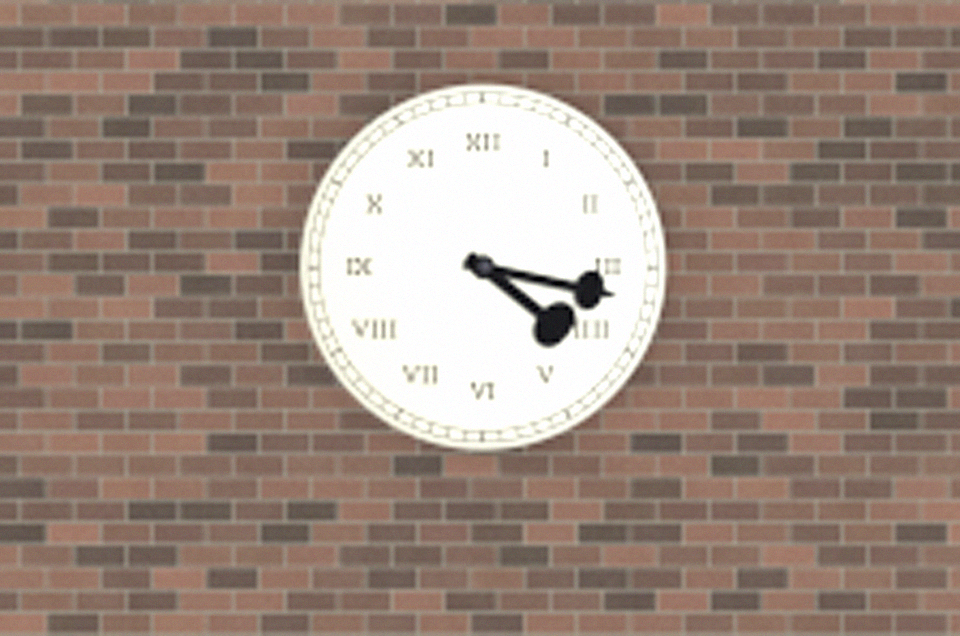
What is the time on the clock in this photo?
4:17
